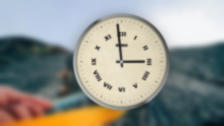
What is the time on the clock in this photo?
2:59
